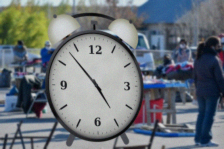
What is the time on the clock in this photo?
4:53
